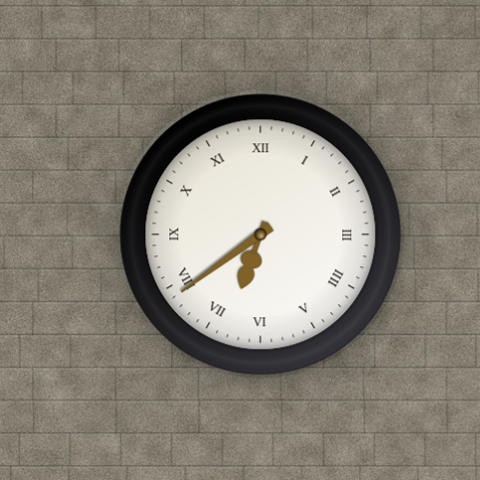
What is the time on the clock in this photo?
6:39
